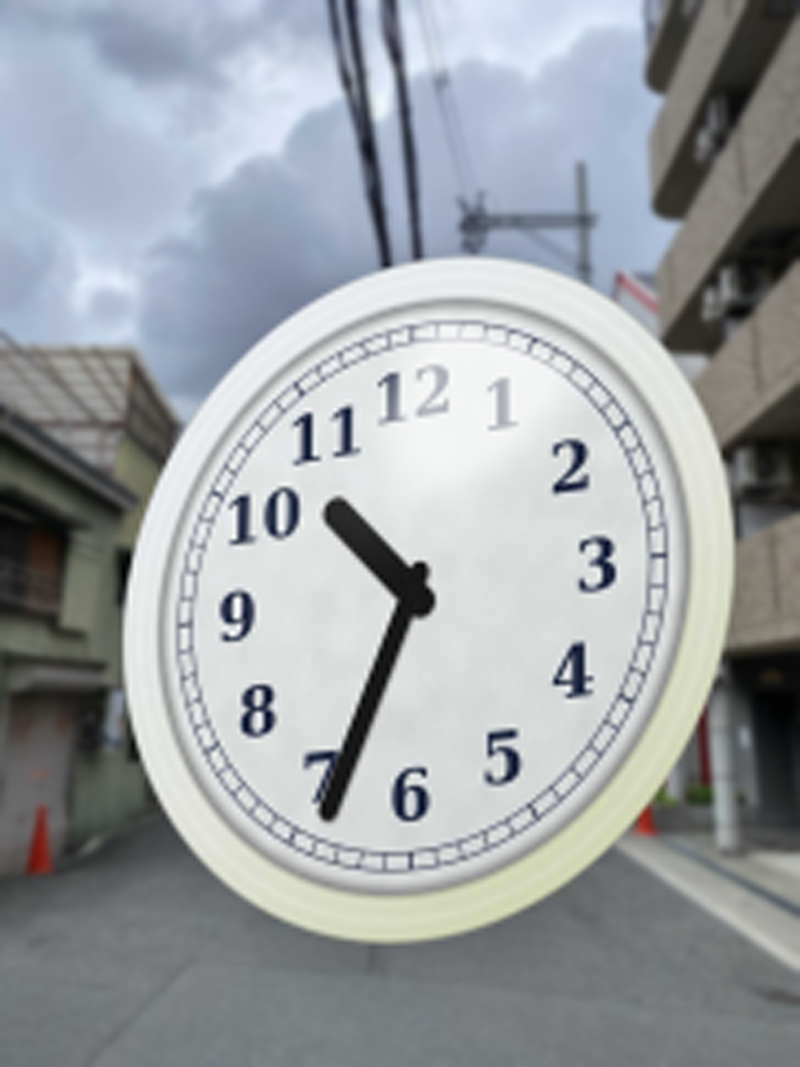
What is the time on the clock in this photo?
10:34
